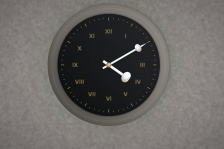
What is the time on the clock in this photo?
4:10
